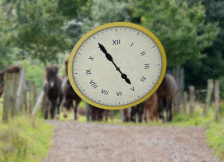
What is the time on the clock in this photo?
4:55
